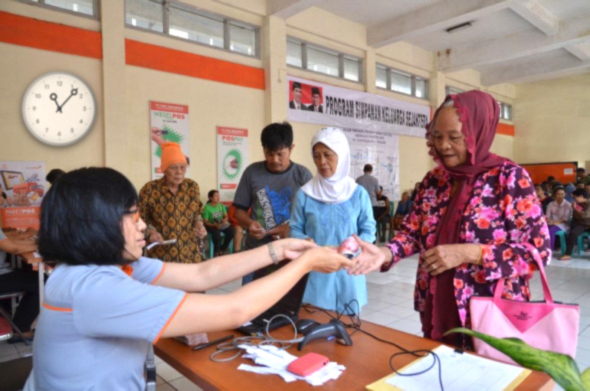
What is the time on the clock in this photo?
11:07
